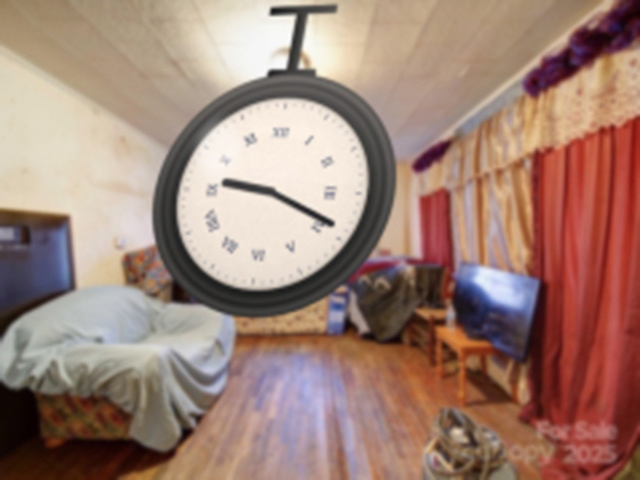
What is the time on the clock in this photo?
9:19
